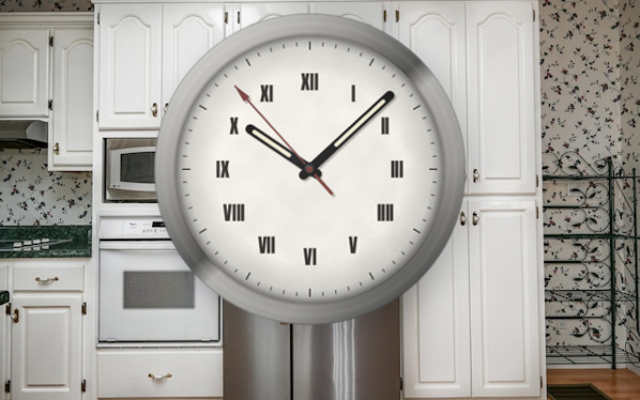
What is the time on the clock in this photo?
10:07:53
